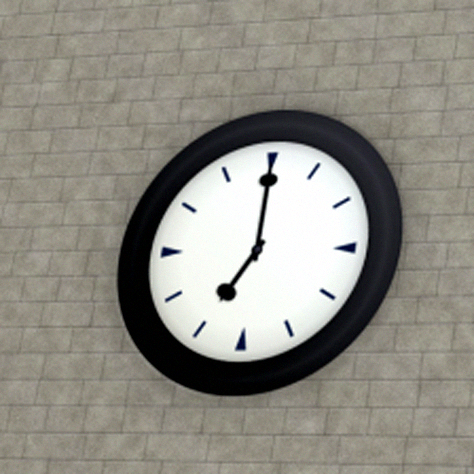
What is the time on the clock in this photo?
7:00
